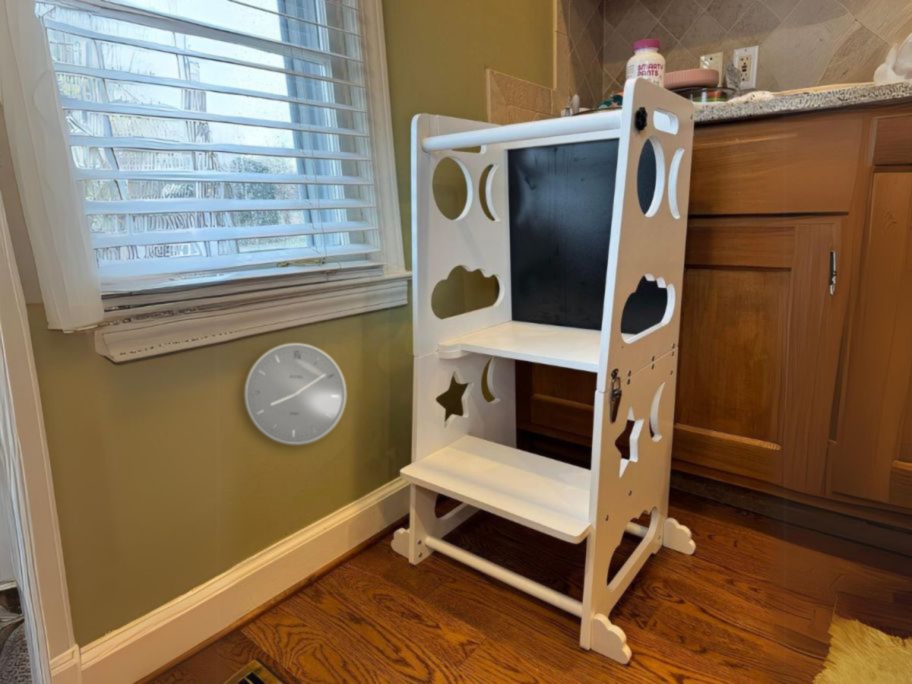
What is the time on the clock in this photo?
8:09
